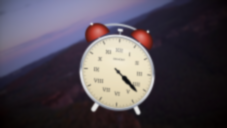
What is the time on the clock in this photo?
4:22
